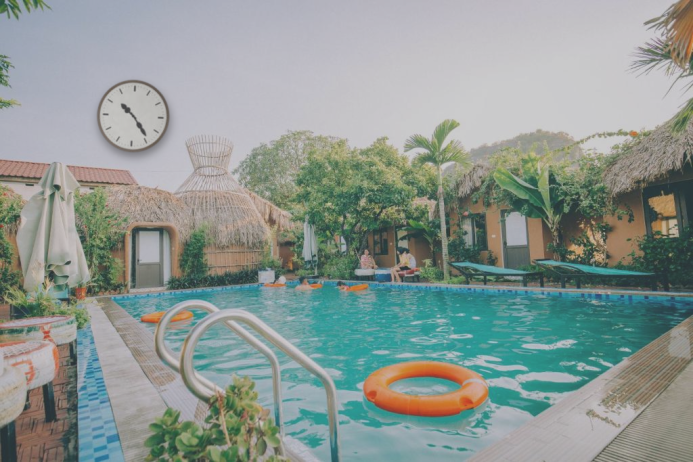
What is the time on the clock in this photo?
10:24
